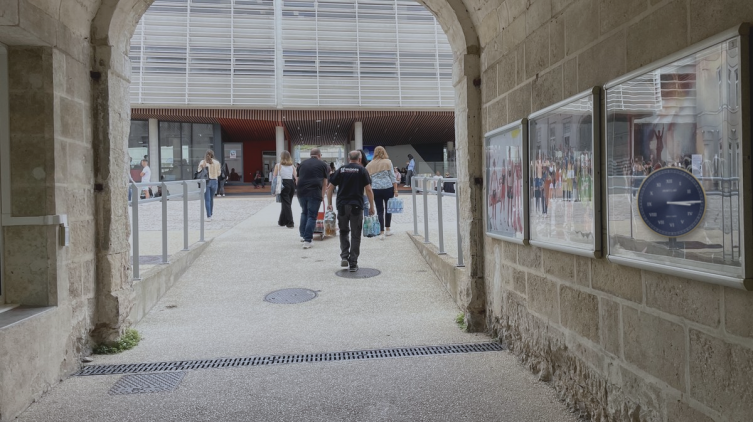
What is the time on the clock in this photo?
3:15
